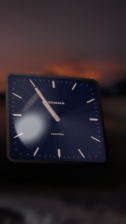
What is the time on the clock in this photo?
10:55
